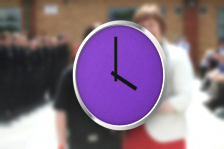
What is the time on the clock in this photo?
4:00
